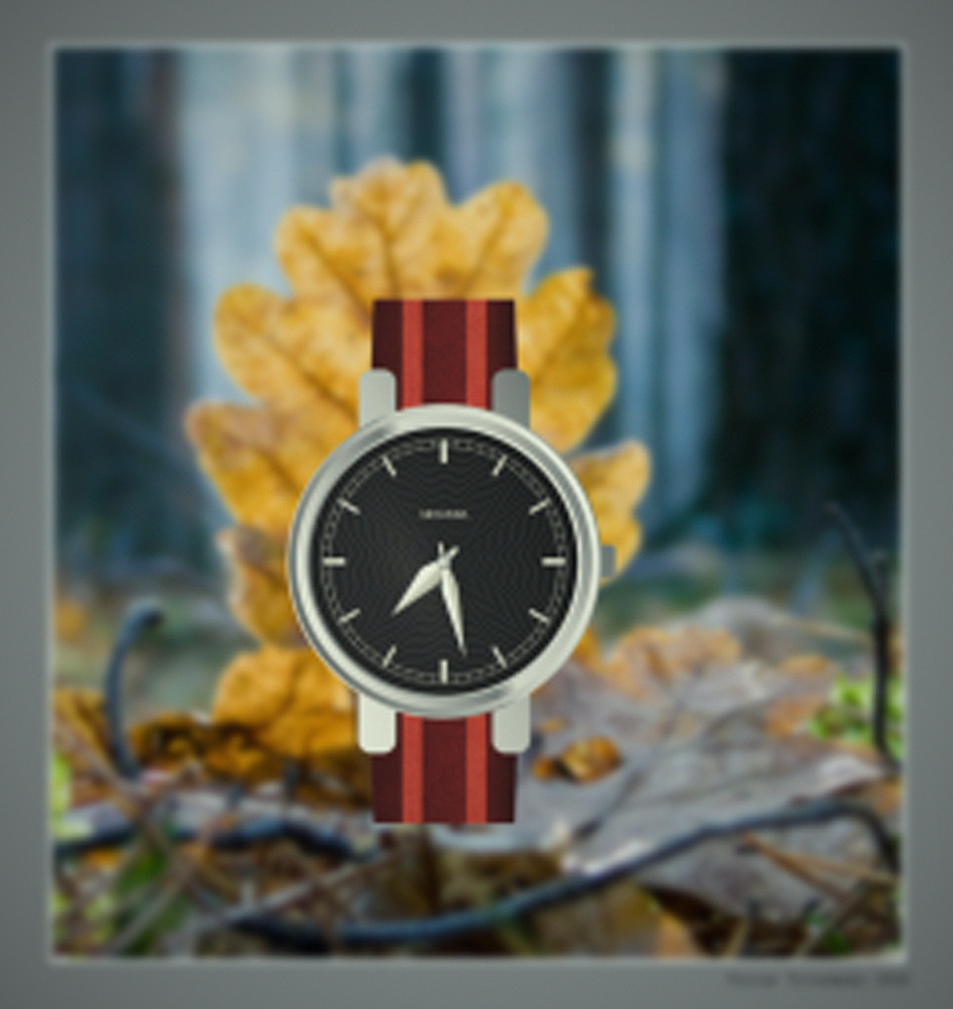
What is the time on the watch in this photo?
7:28
